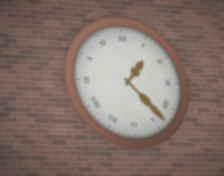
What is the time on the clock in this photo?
1:23
